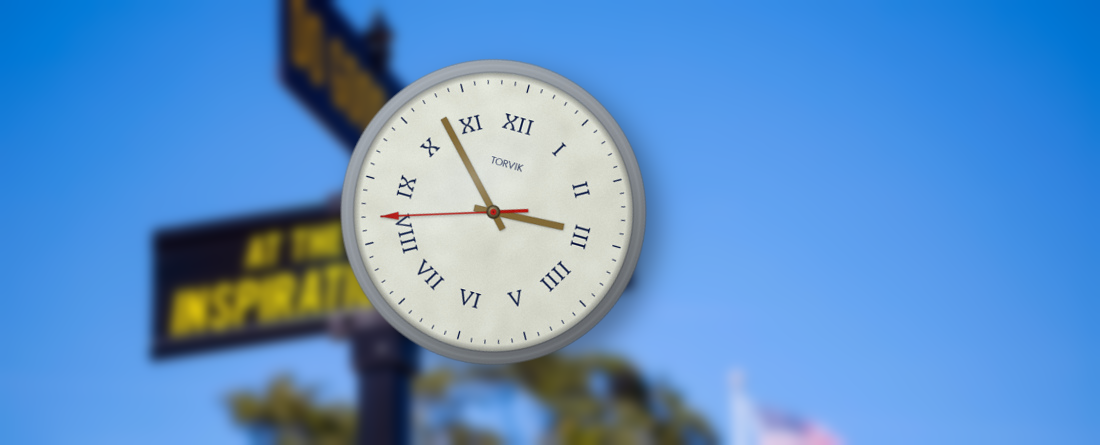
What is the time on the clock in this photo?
2:52:42
